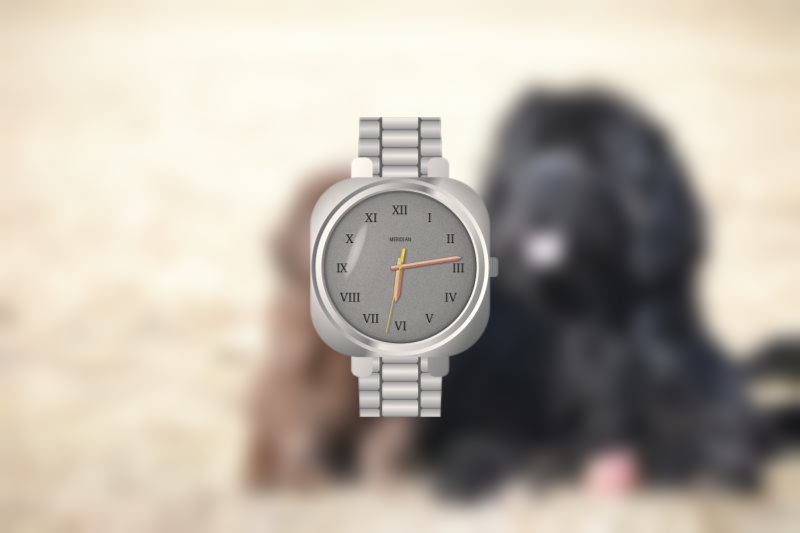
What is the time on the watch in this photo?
6:13:32
